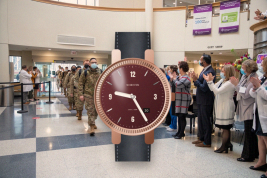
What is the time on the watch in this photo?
9:25
